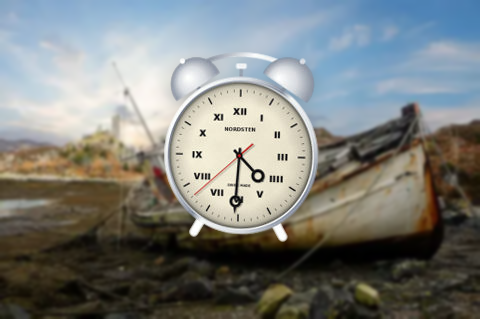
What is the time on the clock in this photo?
4:30:38
